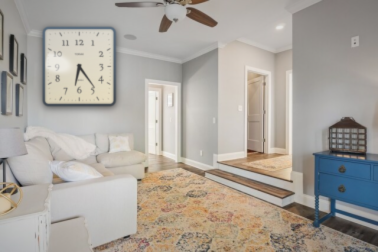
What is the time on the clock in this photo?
6:24
